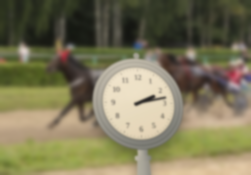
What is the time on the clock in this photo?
2:13
